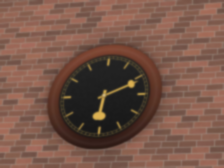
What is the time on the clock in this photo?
6:11
